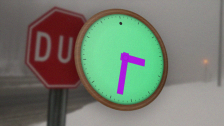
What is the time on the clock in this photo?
3:33
